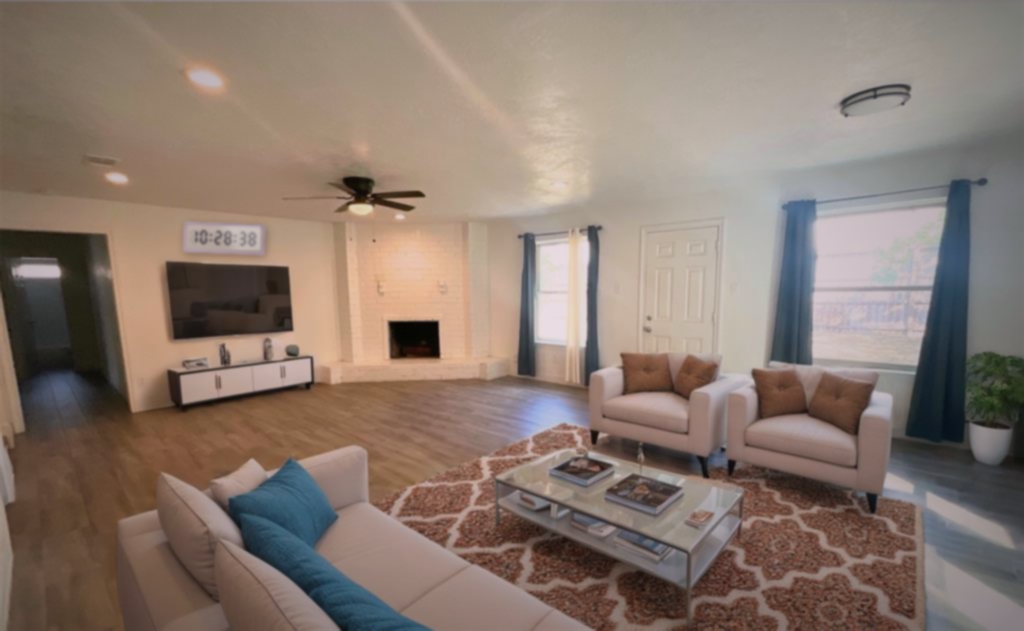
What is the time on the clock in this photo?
10:28:38
